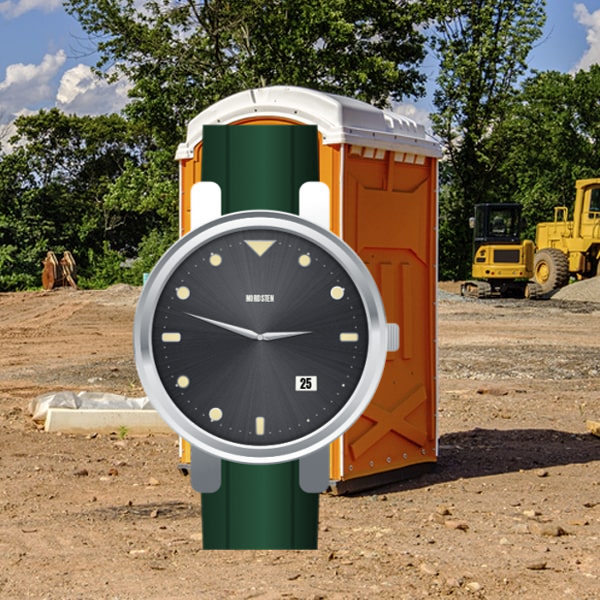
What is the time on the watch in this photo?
2:48
